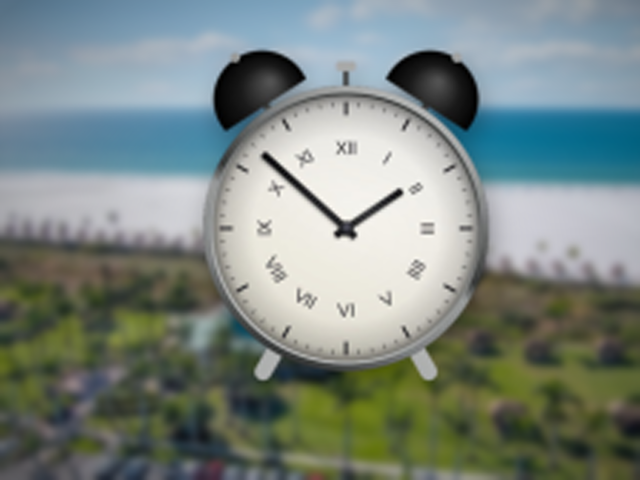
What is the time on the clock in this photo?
1:52
